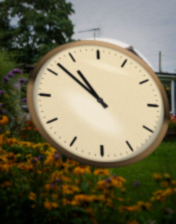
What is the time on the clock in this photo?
10:52
